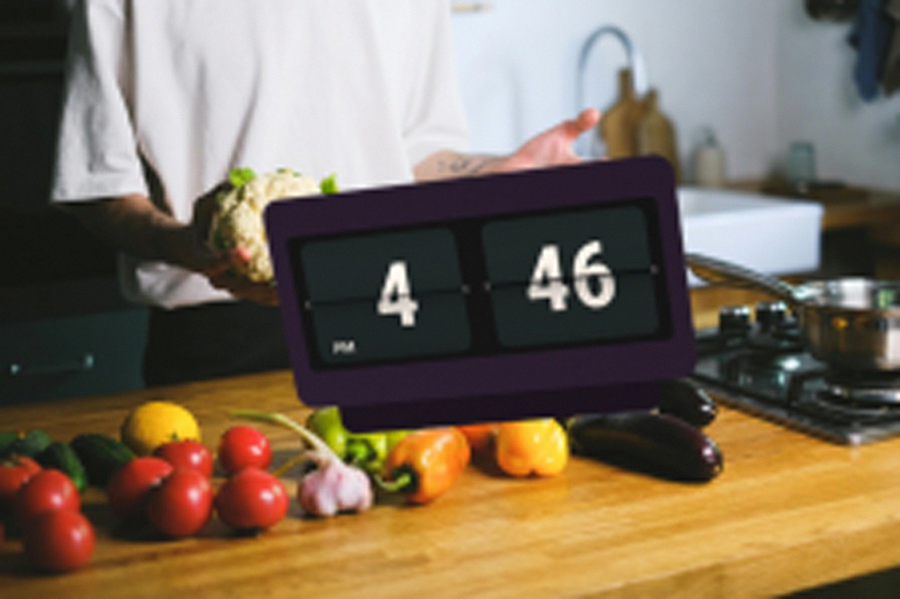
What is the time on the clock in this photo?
4:46
